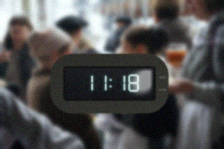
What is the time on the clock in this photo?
11:18
